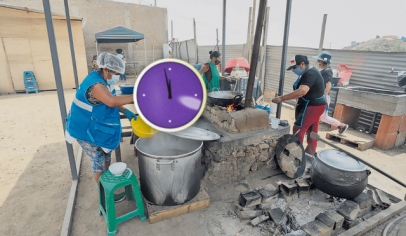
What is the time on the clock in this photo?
11:58
